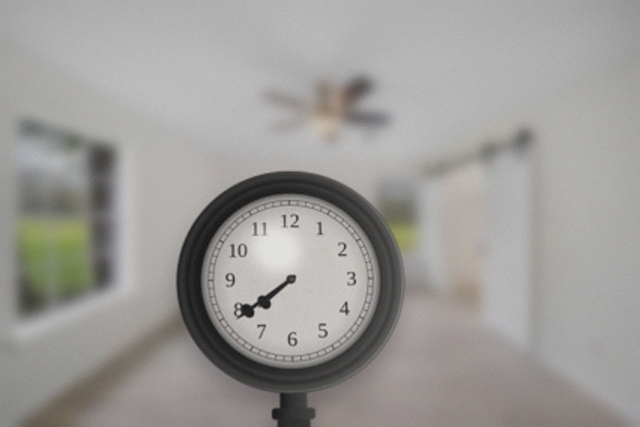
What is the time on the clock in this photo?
7:39
